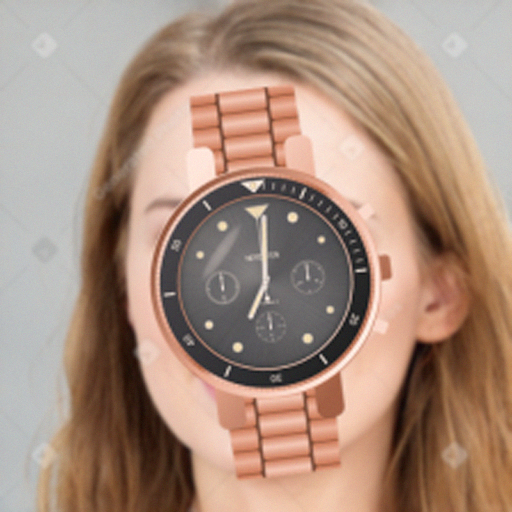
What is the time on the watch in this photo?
7:01
